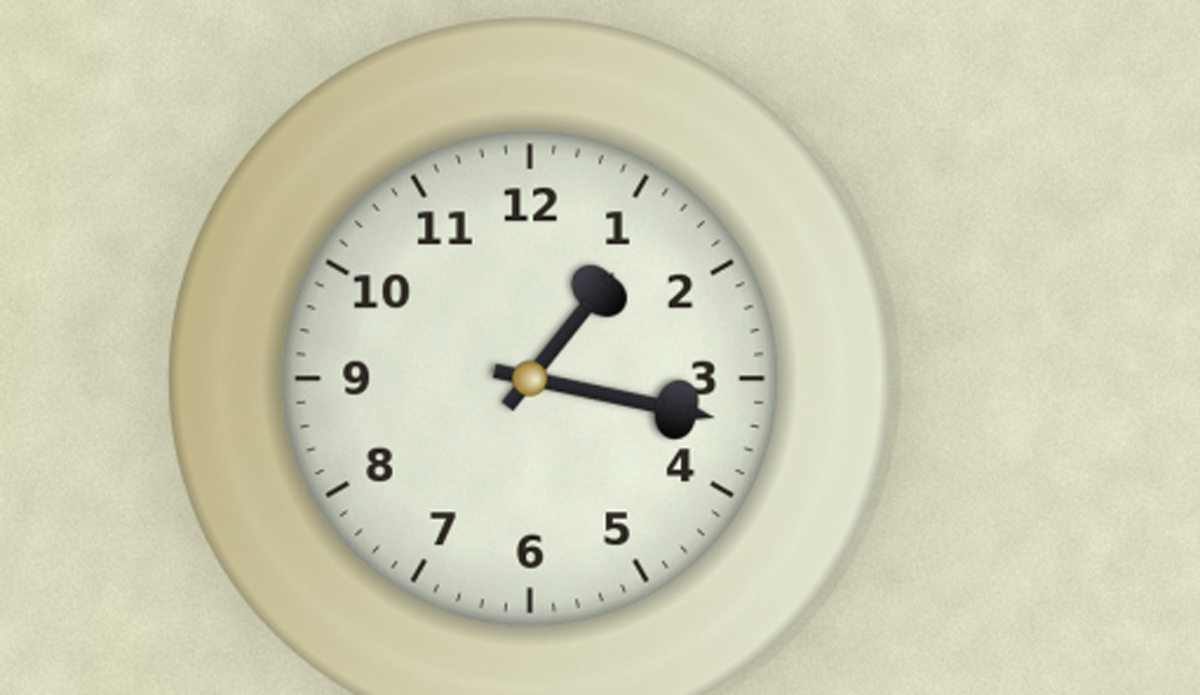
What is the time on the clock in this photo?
1:17
